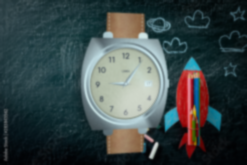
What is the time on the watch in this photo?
9:06
